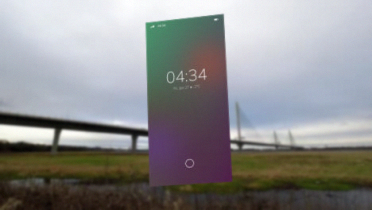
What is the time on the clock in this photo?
4:34
